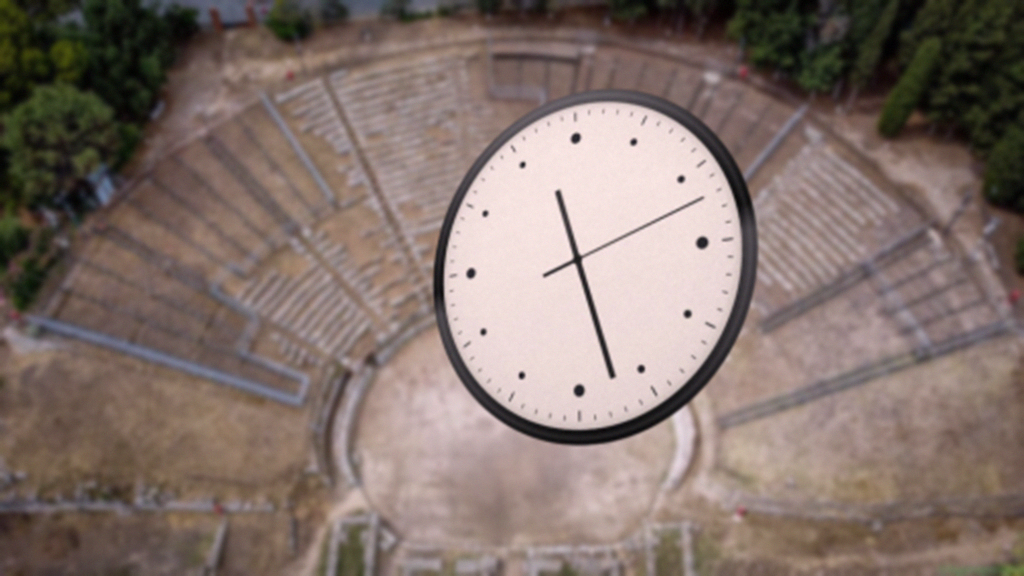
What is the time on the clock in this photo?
11:27:12
